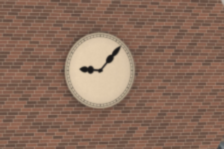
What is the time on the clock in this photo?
9:07
